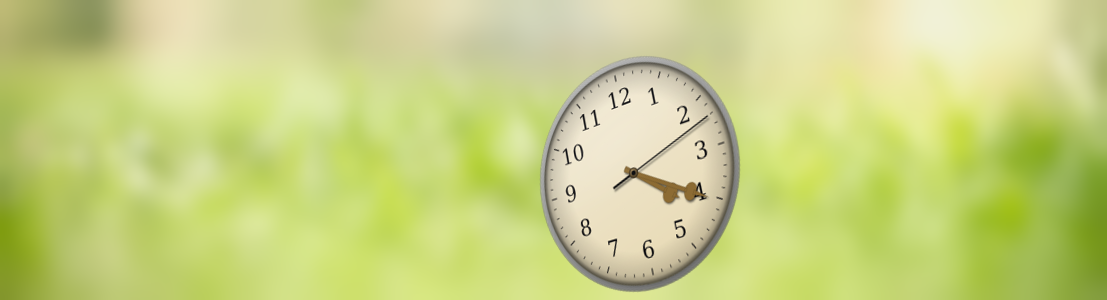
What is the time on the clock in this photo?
4:20:12
